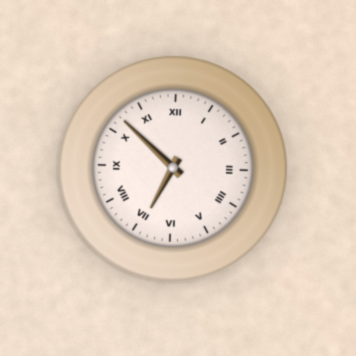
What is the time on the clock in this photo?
6:52
